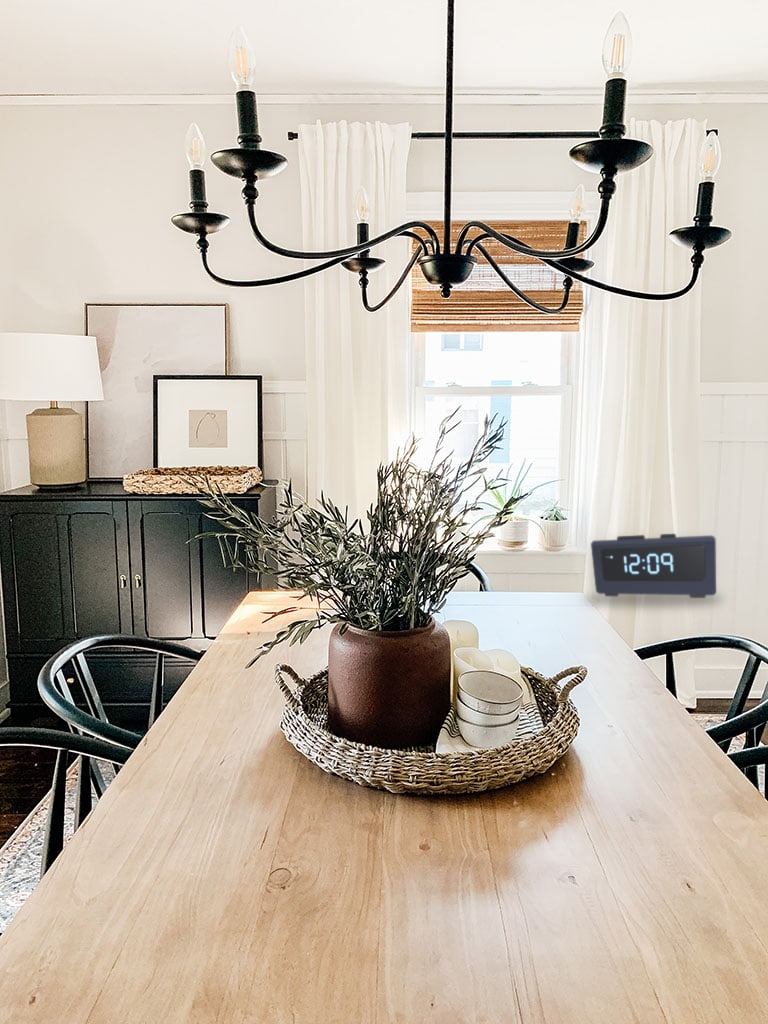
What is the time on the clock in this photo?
12:09
